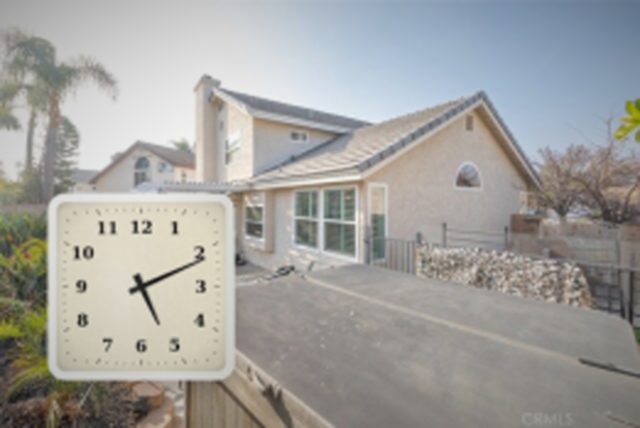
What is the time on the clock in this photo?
5:11
